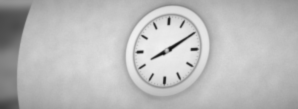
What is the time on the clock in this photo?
8:10
